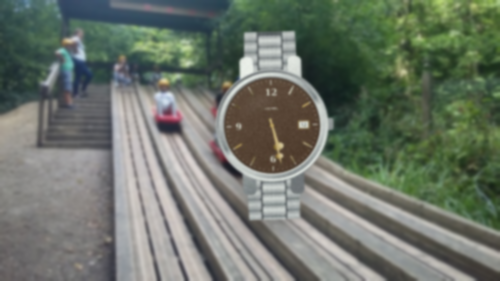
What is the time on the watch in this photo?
5:28
